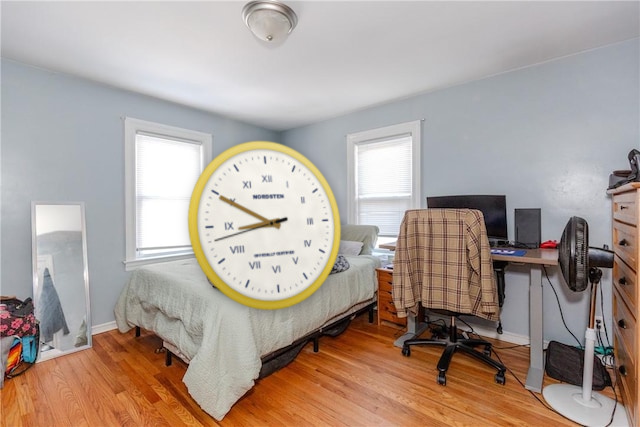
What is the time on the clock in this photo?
8:49:43
